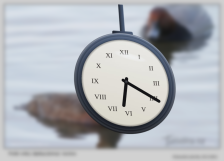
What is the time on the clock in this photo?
6:20
